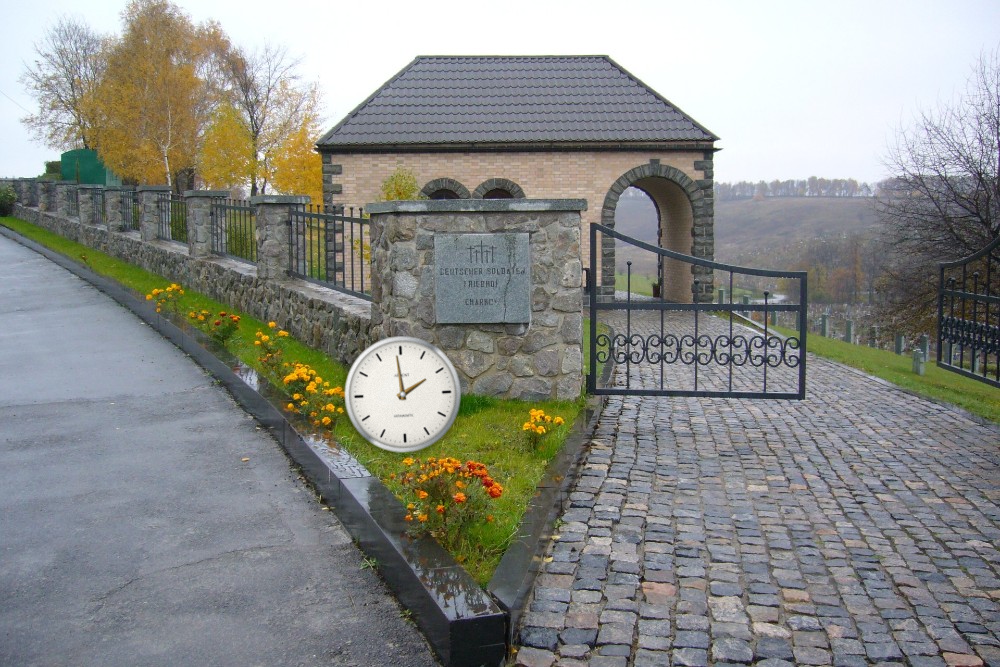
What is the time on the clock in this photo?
1:59
